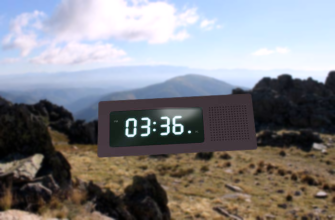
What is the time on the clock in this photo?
3:36
